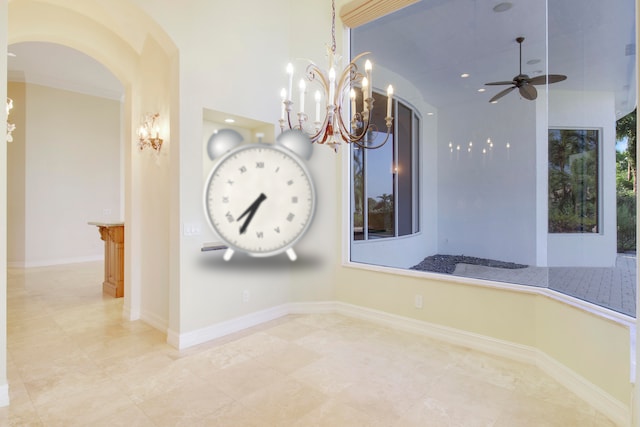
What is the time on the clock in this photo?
7:35
